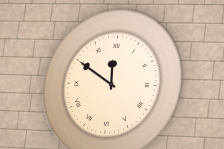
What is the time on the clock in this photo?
11:50
